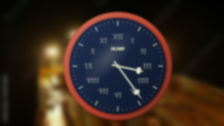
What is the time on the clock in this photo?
3:24
